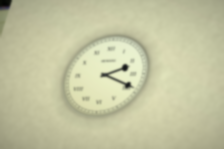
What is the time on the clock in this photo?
2:19
